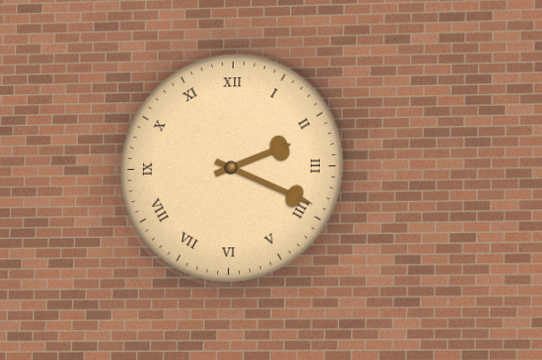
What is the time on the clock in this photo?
2:19
